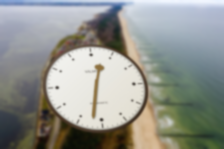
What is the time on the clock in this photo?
12:32
